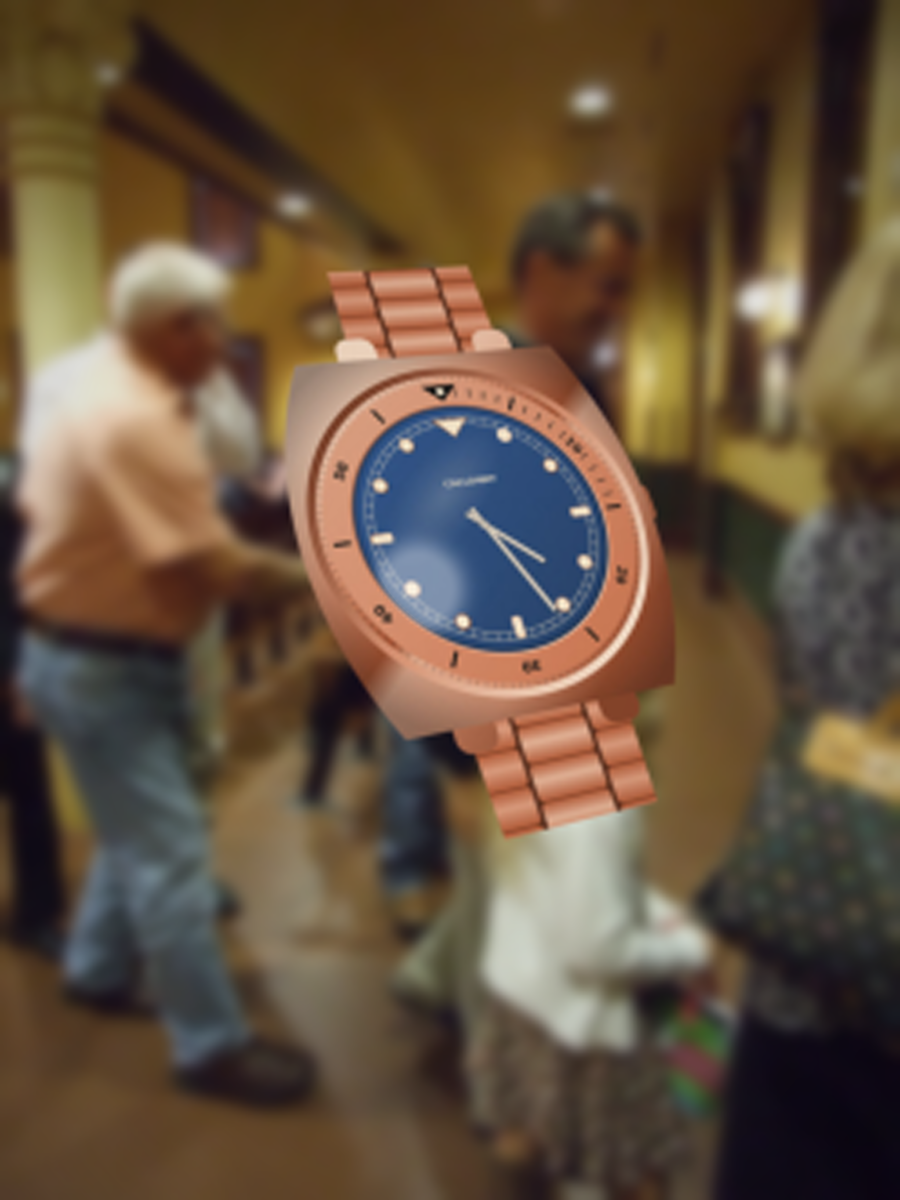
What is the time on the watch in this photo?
4:26
